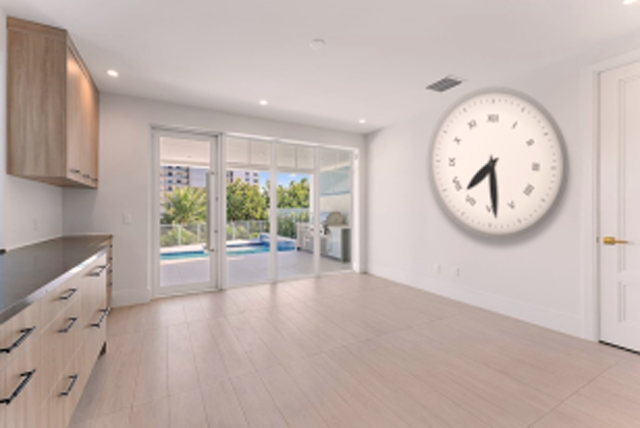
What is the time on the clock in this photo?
7:29
